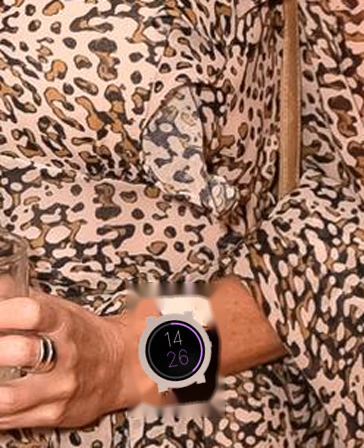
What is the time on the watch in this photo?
14:26
